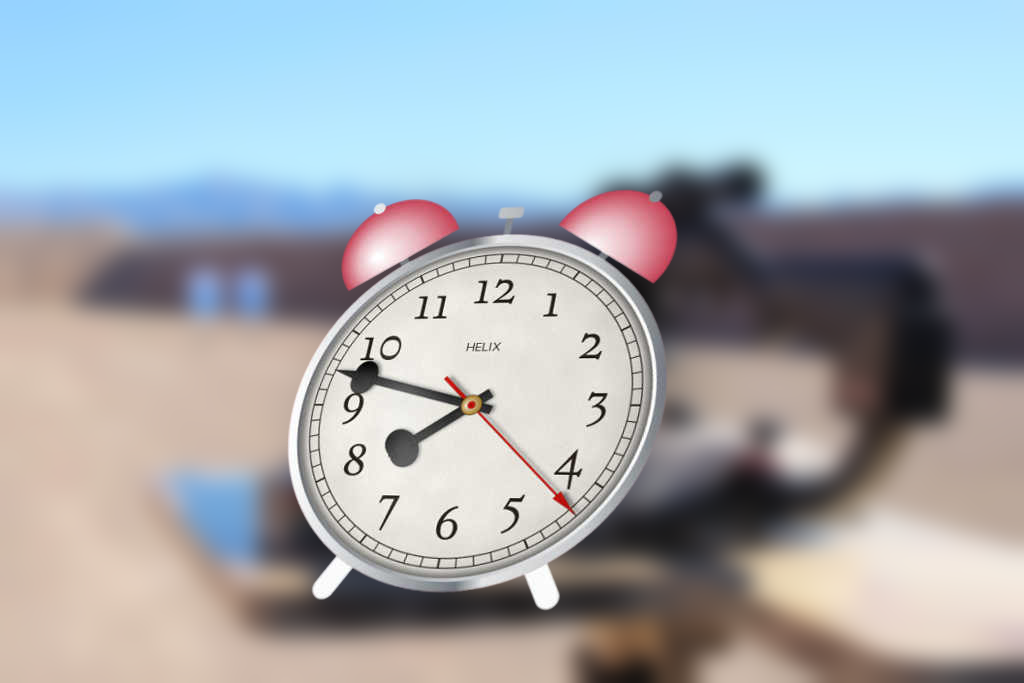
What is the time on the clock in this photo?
7:47:22
